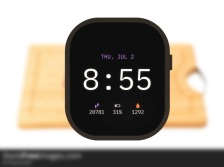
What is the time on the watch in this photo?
8:55
